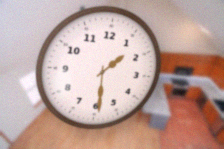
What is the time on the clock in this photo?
1:29
